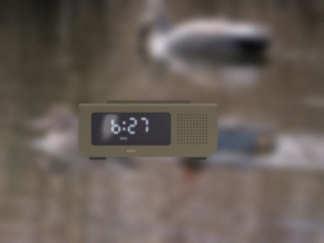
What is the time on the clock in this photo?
6:27
